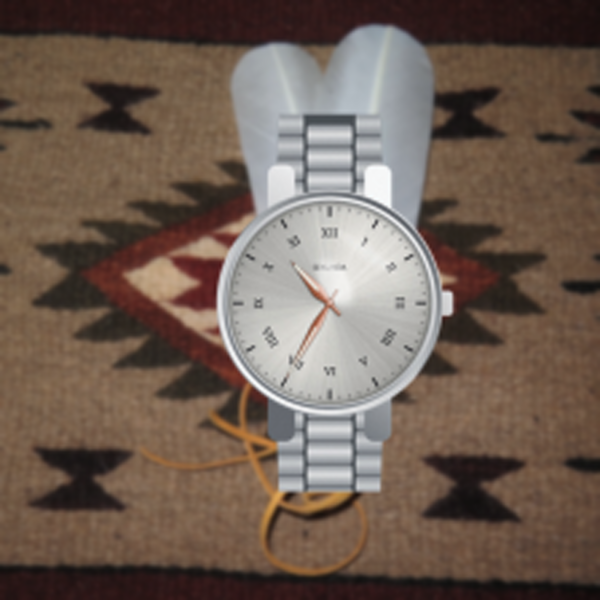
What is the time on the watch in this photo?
10:35
